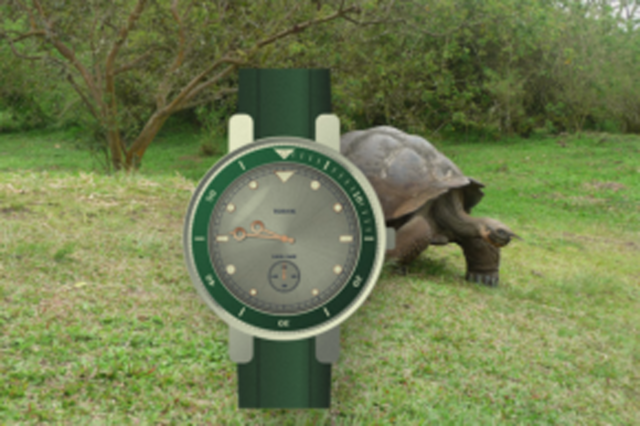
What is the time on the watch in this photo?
9:46
